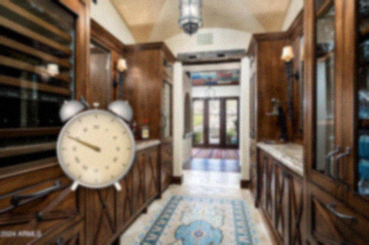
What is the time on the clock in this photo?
9:49
